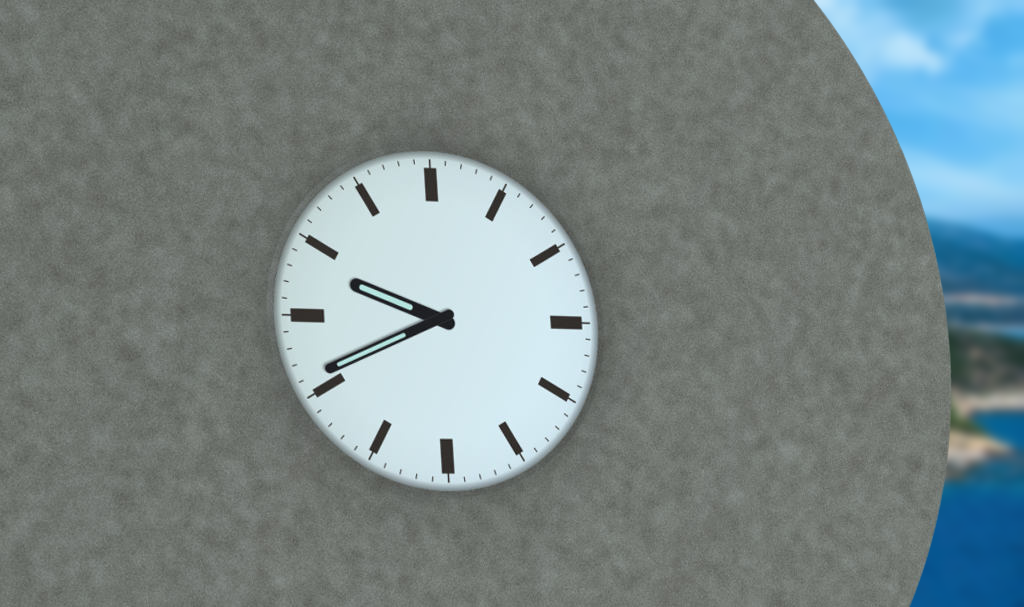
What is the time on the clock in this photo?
9:41
